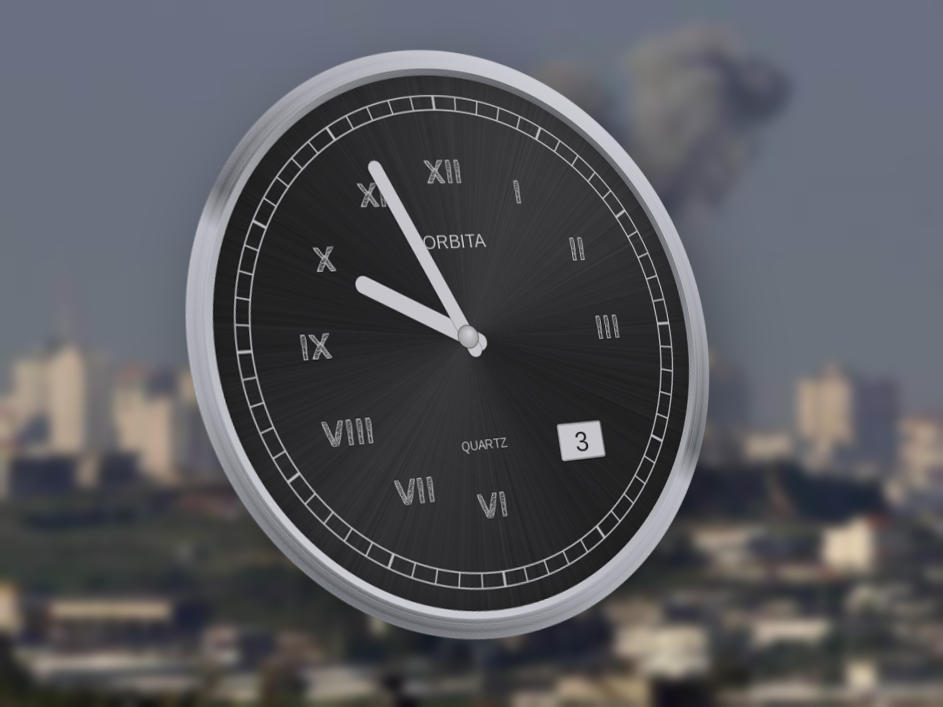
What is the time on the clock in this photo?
9:56
